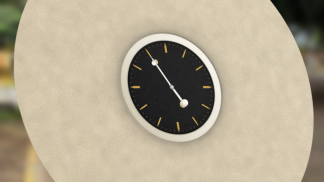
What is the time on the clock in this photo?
4:55
